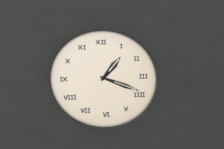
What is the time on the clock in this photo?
1:19
